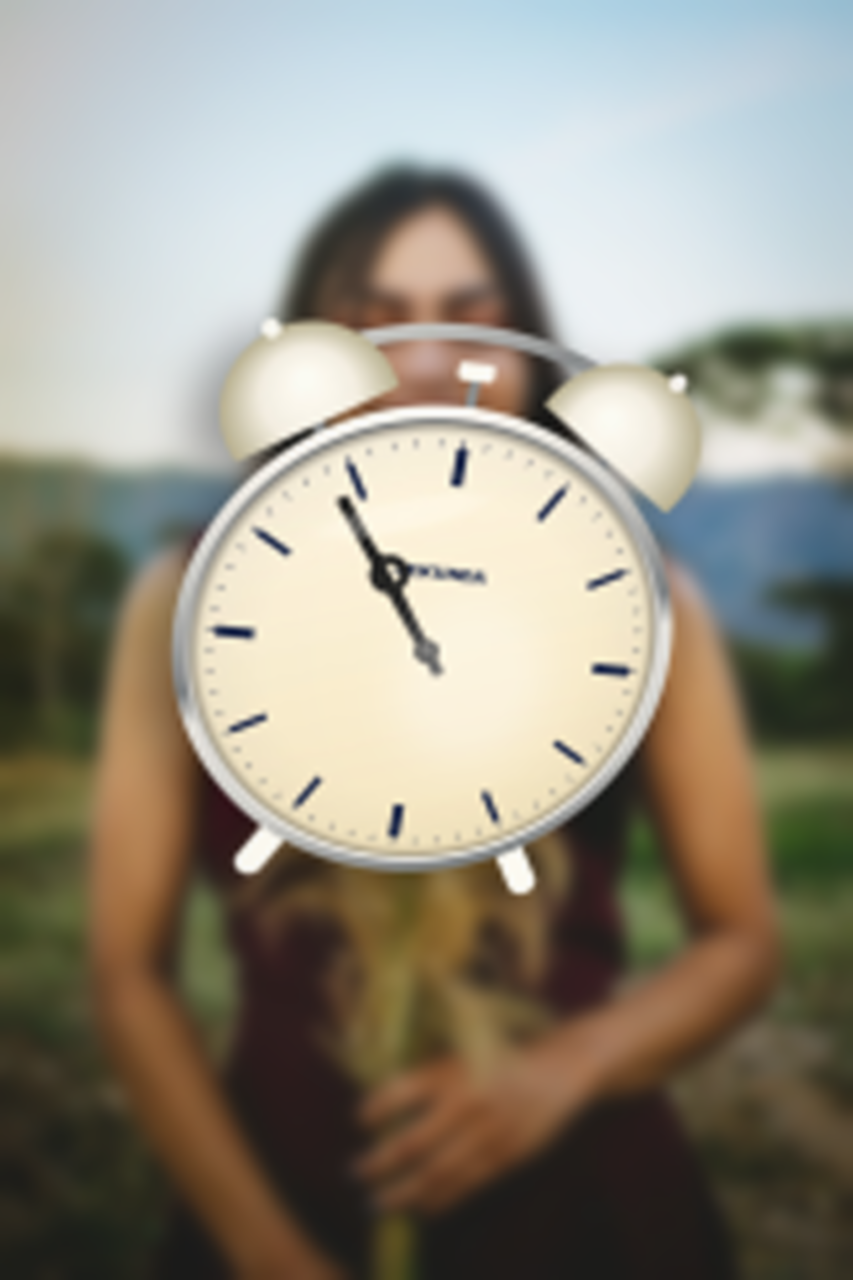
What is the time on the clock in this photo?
10:54
